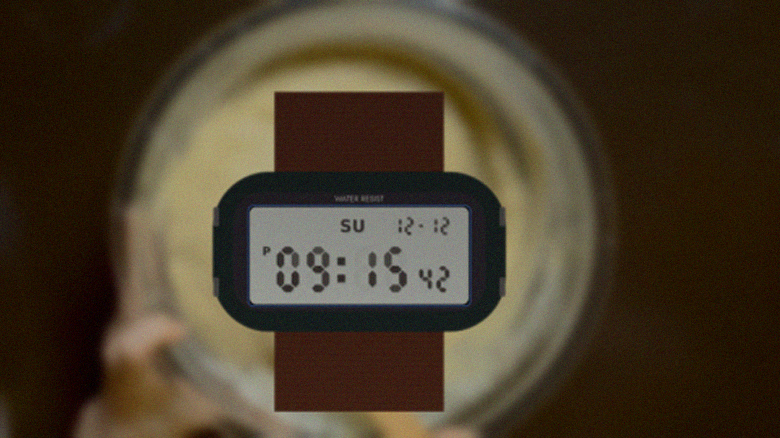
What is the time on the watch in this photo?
9:15:42
